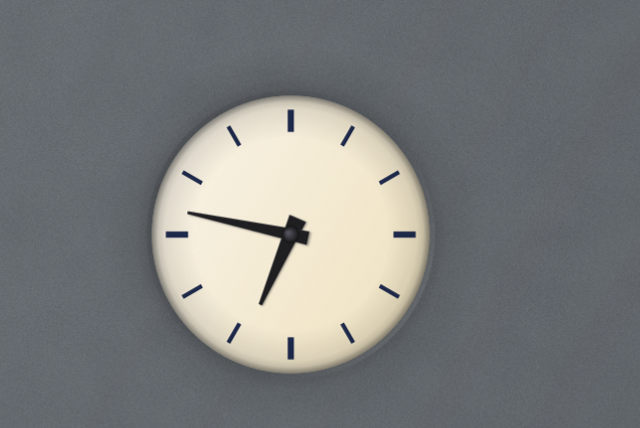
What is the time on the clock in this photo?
6:47
